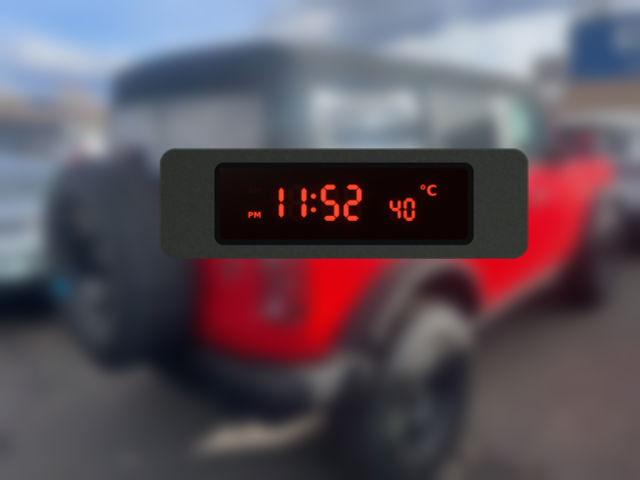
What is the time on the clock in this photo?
11:52
